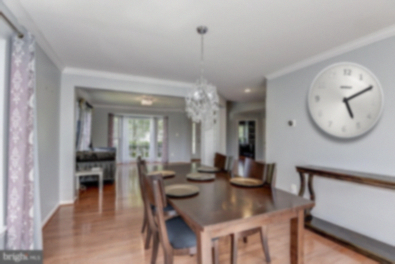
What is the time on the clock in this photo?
5:10
